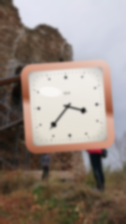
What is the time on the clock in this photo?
3:37
